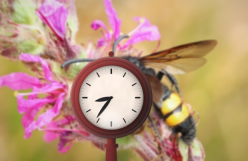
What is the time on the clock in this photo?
8:36
